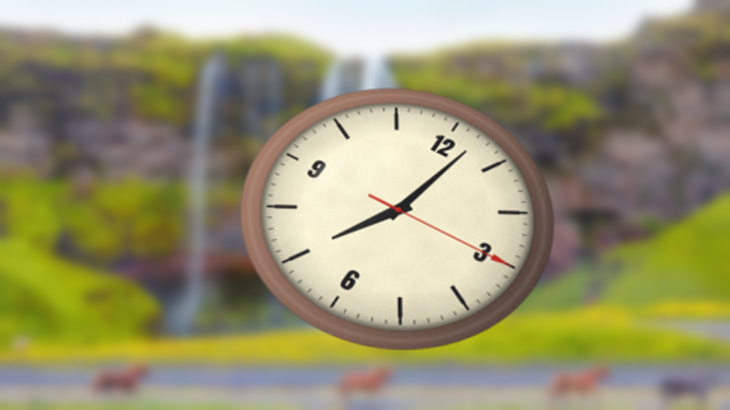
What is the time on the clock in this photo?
7:02:15
